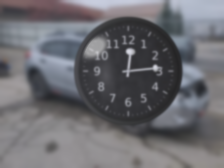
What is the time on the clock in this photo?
12:14
